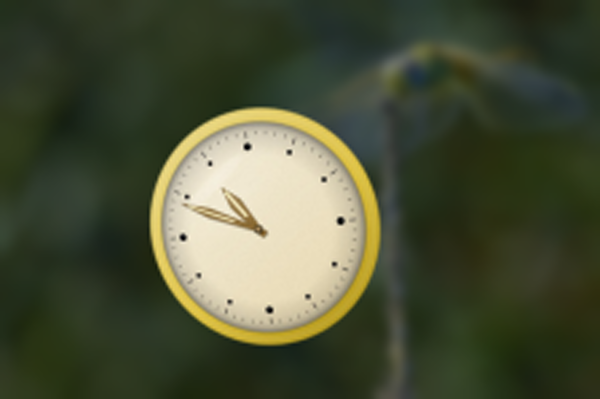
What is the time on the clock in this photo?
10:49
